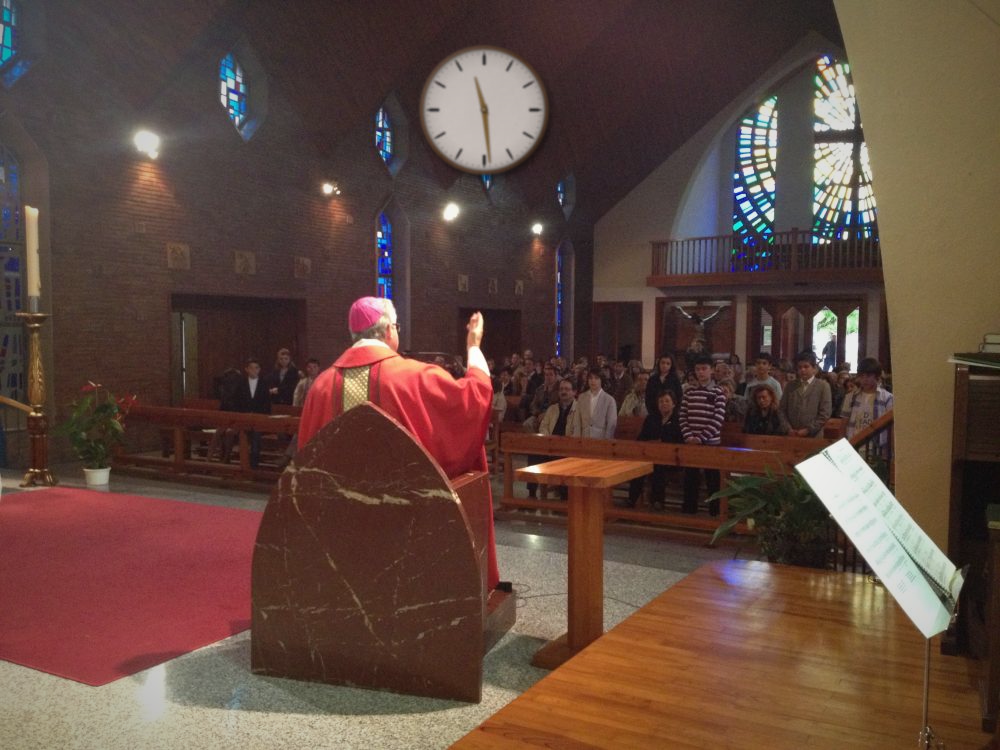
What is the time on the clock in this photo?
11:29
